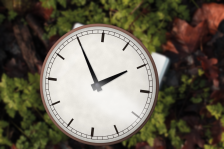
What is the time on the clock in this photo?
1:55
